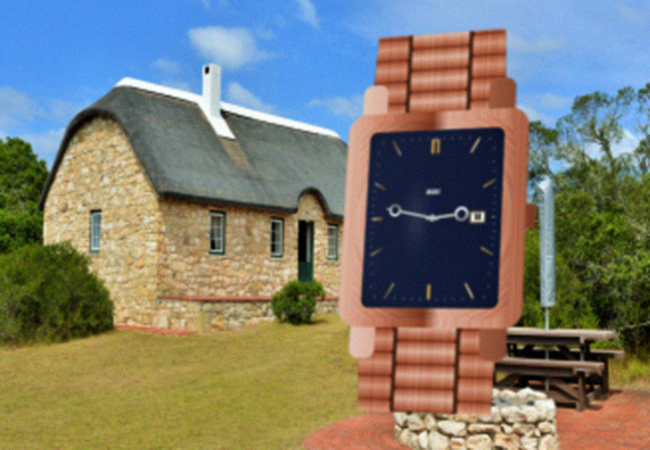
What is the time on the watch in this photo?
2:47
